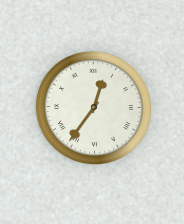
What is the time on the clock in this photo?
12:36
